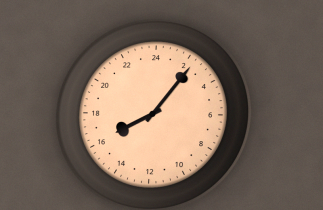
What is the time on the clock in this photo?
16:06
